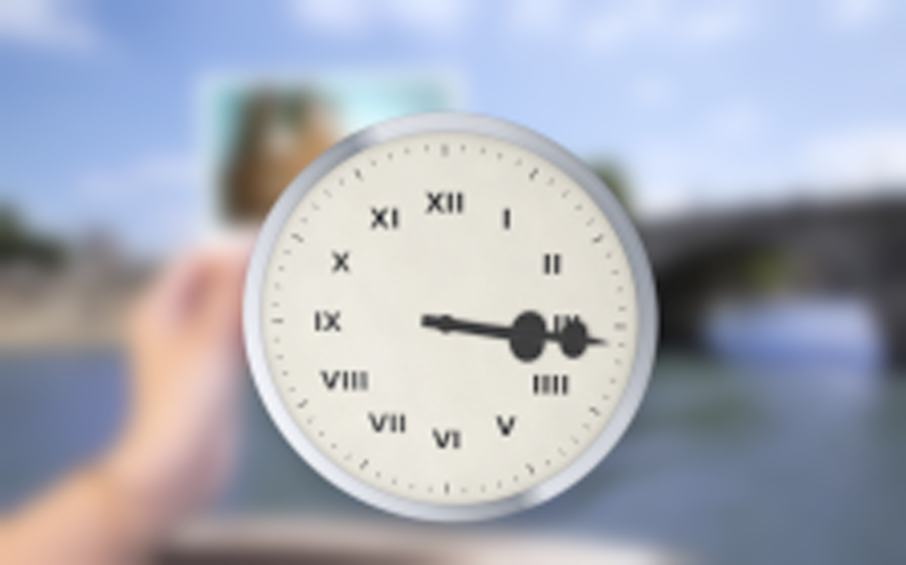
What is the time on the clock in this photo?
3:16
